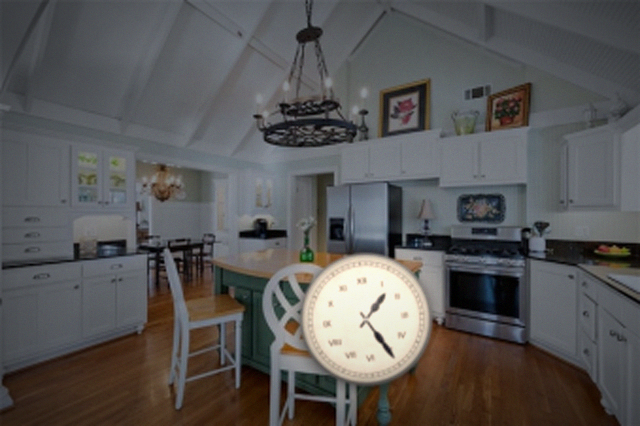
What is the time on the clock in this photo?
1:25
